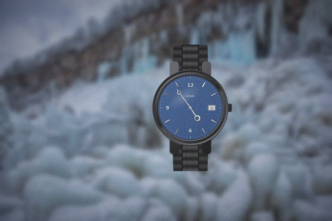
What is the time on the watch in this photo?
4:54
